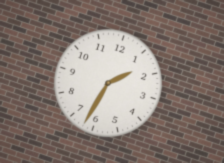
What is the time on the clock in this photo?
1:32
